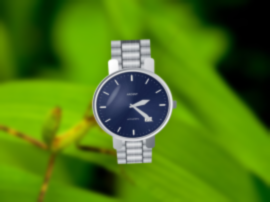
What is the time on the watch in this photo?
2:22
